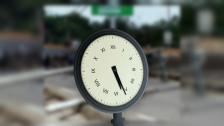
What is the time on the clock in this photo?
5:26
